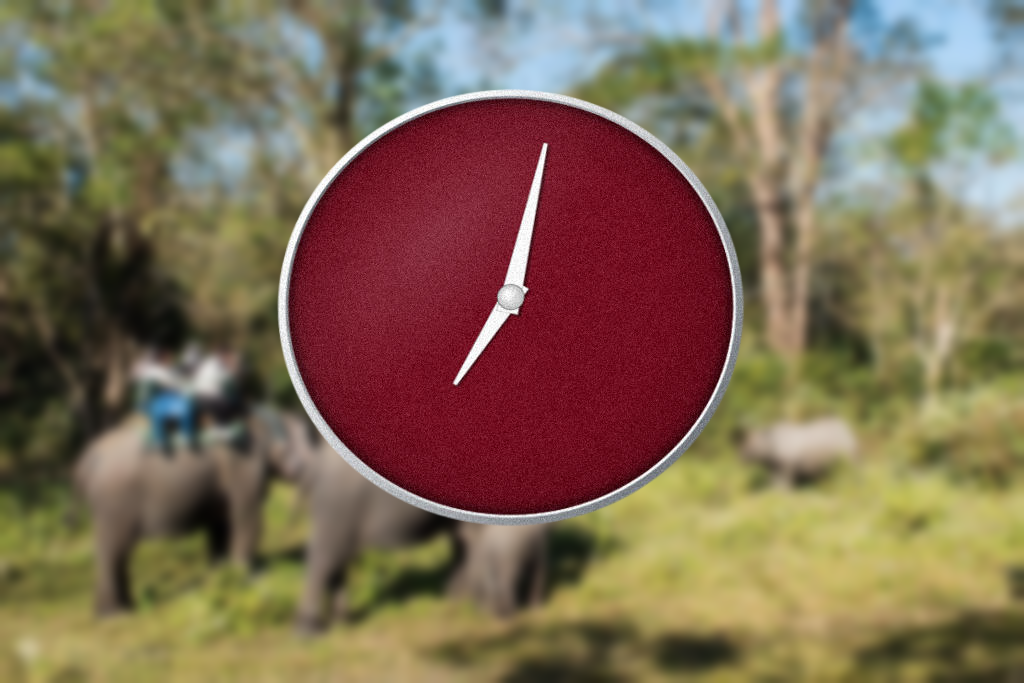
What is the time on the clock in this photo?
7:02
